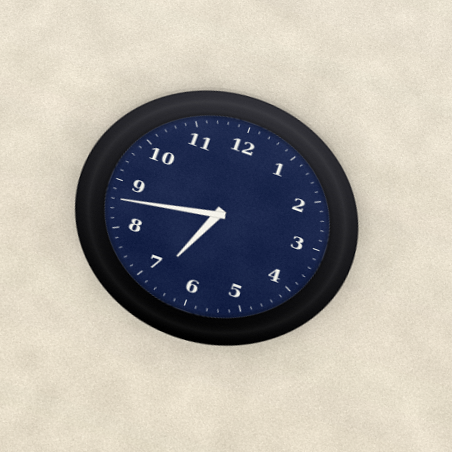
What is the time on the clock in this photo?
6:43
